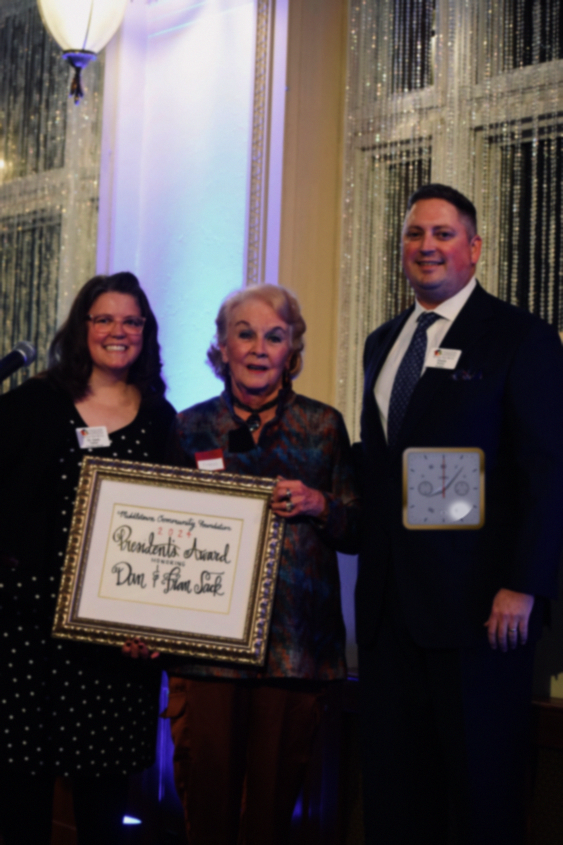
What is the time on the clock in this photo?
8:07
